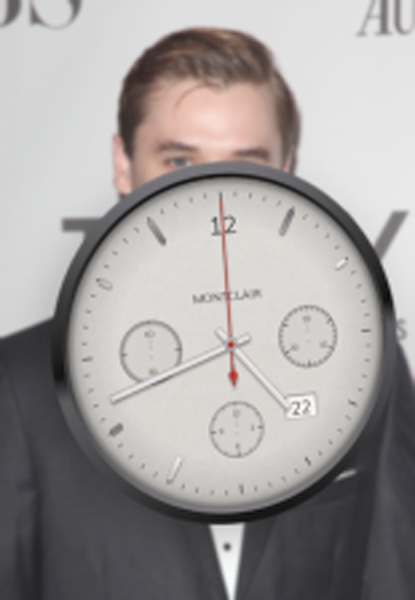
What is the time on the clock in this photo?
4:42
